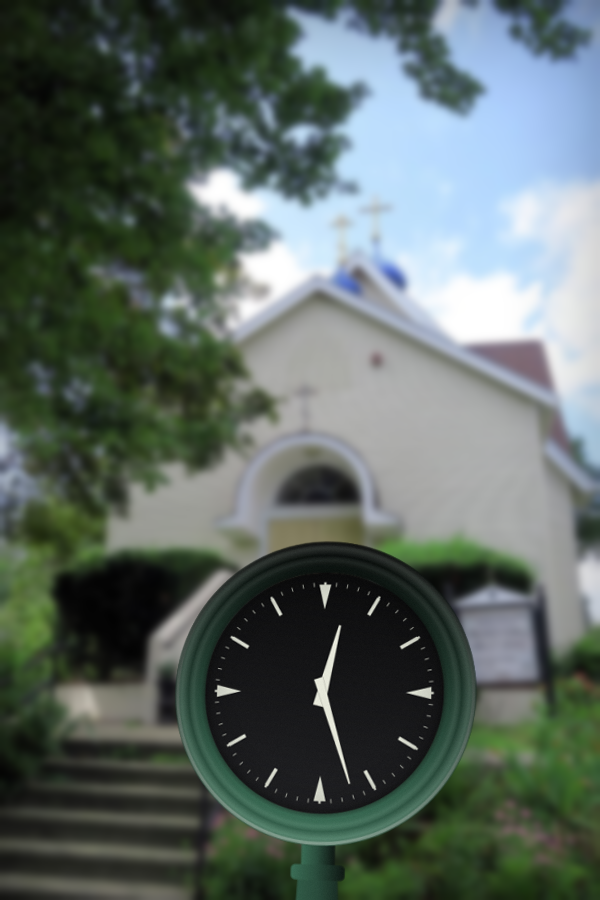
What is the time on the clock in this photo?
12:27
